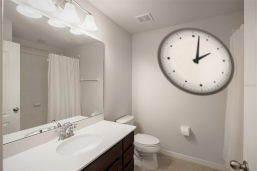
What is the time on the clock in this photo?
2:02
